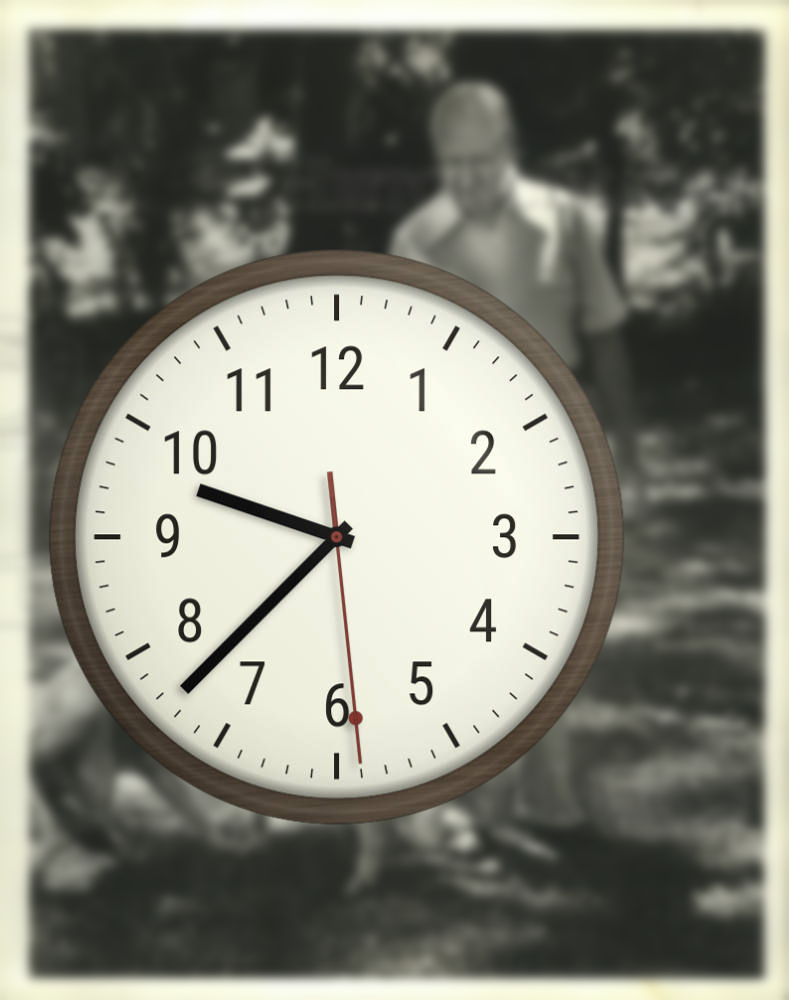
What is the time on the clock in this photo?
9:37:29
